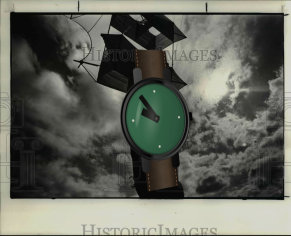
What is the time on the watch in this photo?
9:54
